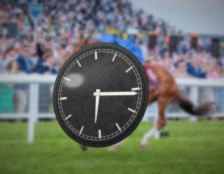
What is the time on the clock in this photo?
6:16
